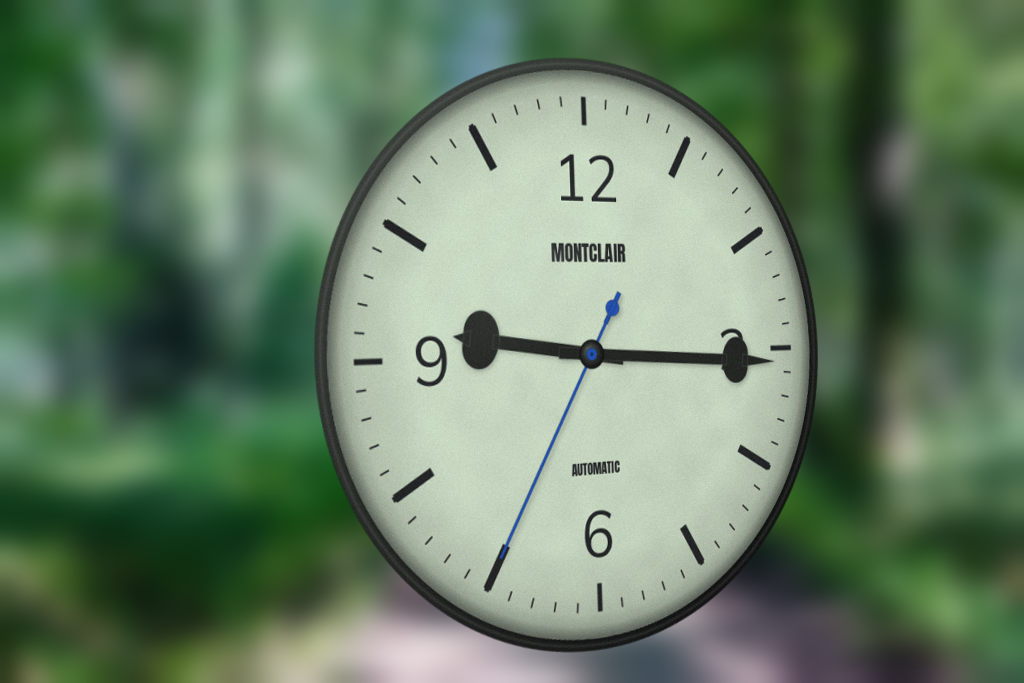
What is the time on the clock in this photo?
9:15:35
